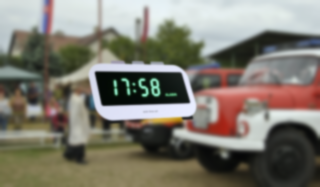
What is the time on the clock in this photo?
17:58
